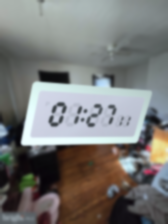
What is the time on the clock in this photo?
1:27:11
